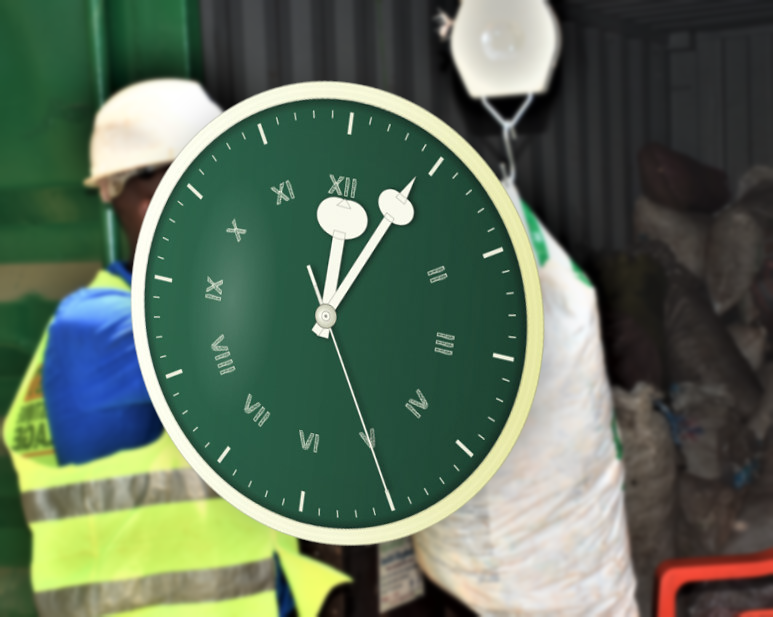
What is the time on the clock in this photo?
12:04:25
